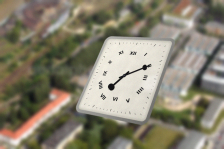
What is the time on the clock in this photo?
7:10
